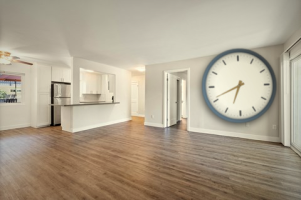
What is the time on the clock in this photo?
6:41
